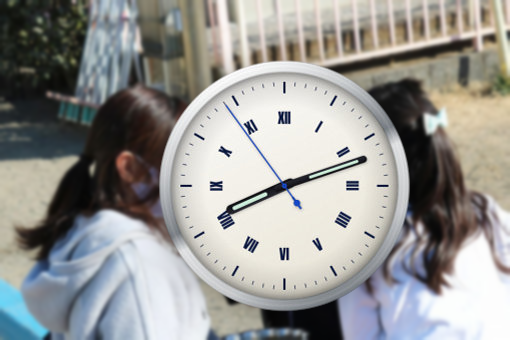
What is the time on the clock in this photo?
8:11:54
